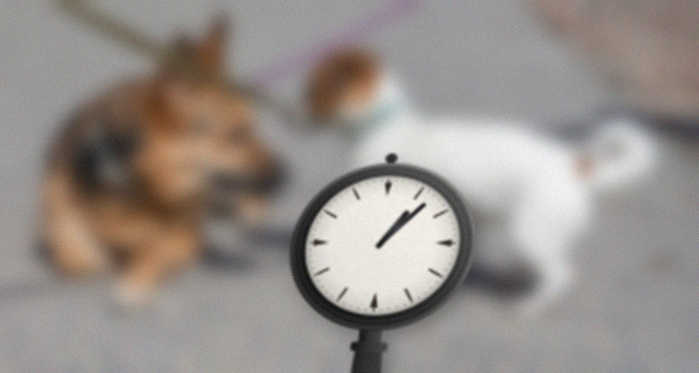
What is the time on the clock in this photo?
1:07
